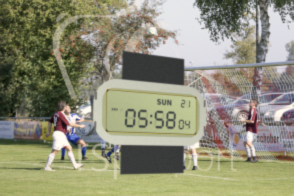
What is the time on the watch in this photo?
5:58:04
